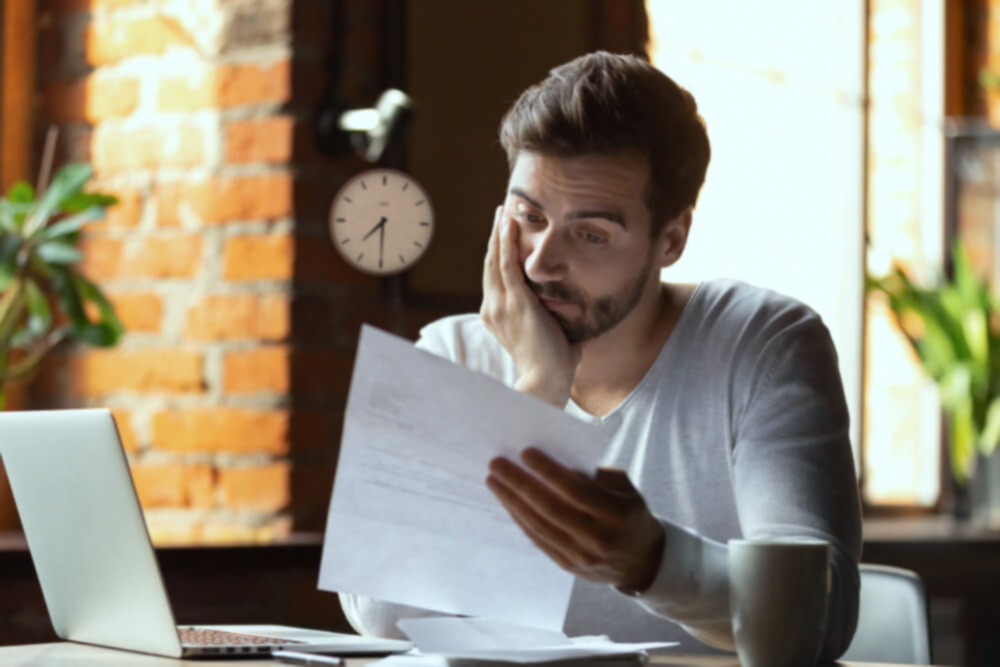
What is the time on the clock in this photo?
7:30
